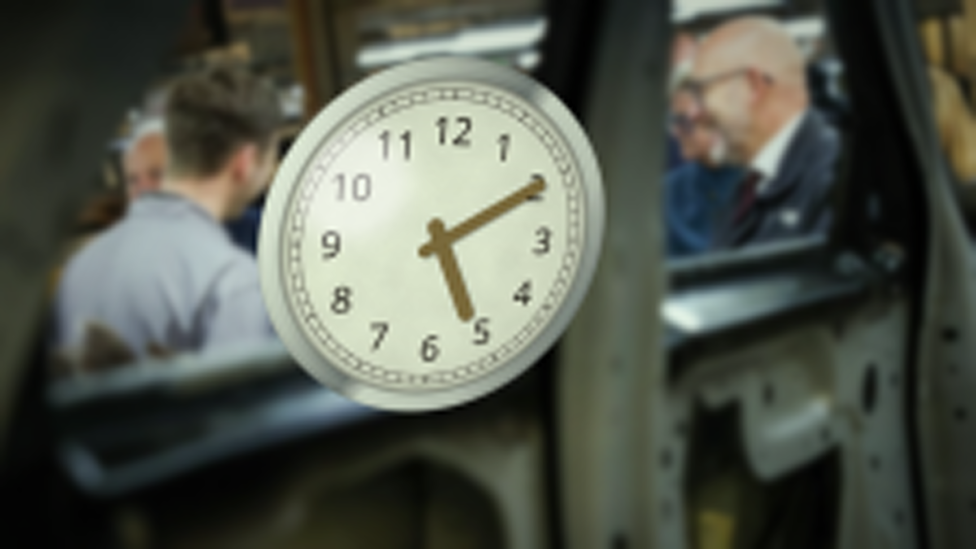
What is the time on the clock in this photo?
5:10
